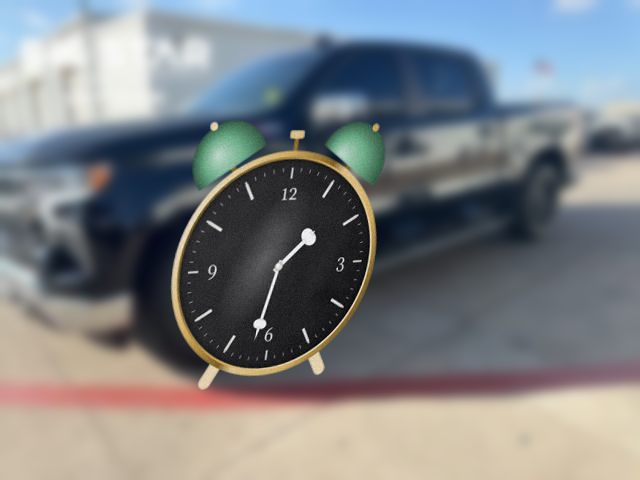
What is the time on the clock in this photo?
1:32
